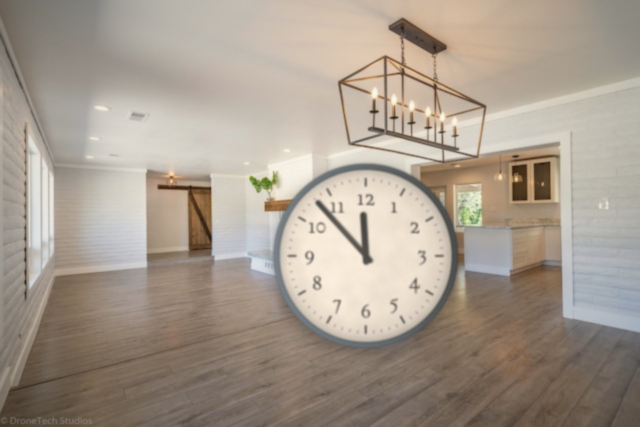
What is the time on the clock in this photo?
11:53
